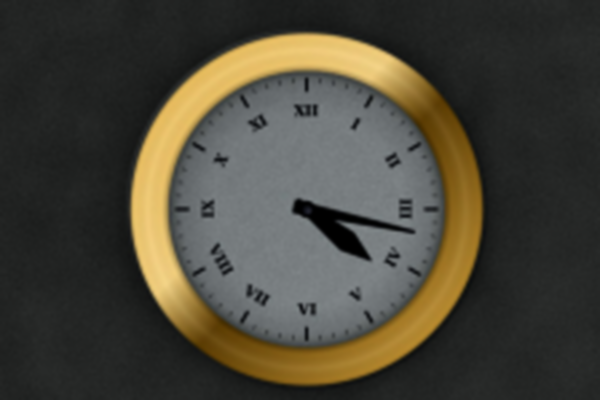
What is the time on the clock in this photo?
4:17
